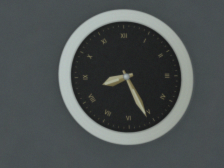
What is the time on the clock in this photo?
8:26
